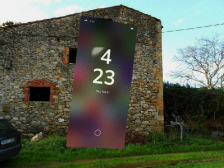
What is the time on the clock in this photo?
4:23
